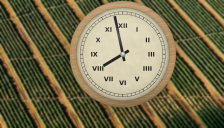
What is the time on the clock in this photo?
7:58
